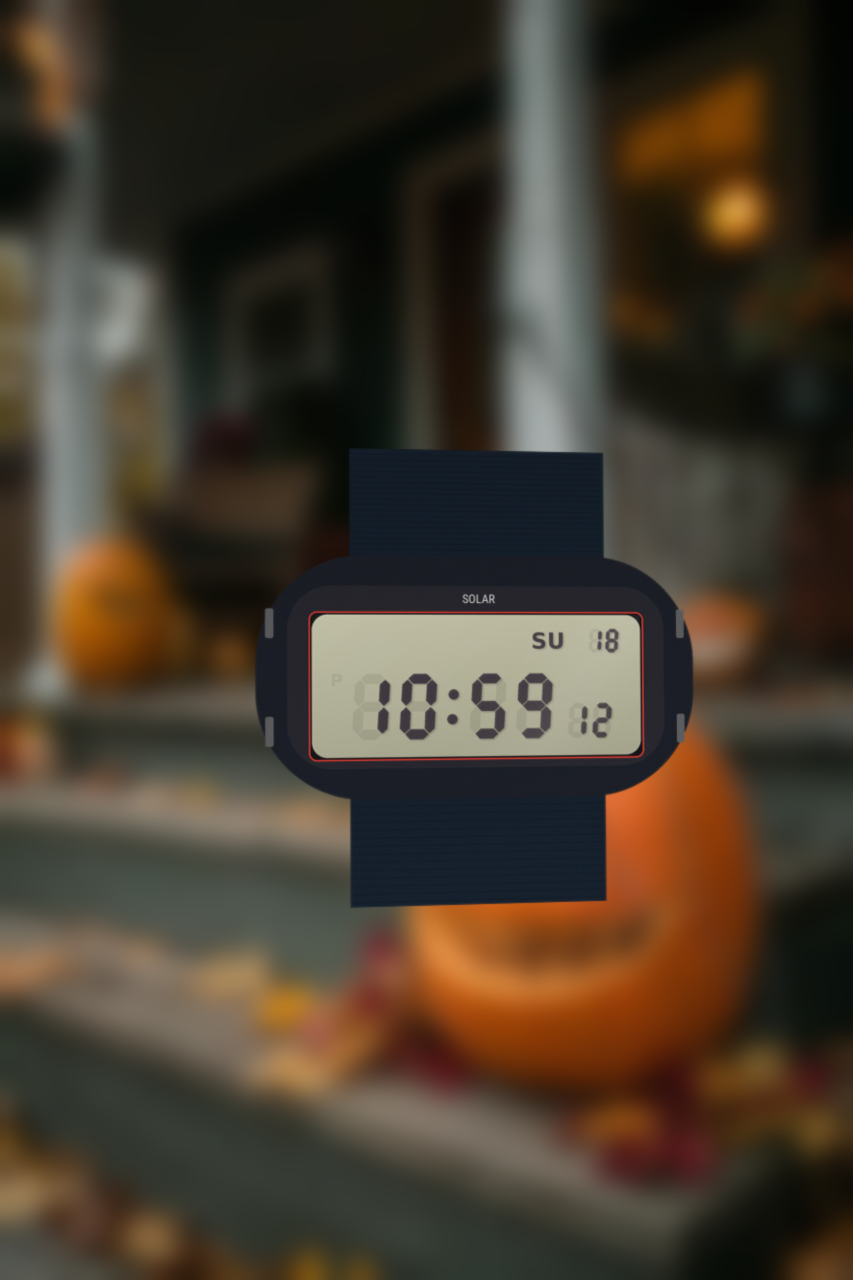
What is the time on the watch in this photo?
10:59:12
